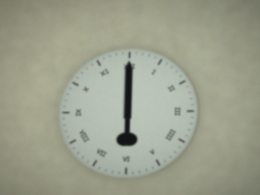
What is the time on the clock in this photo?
6:00
